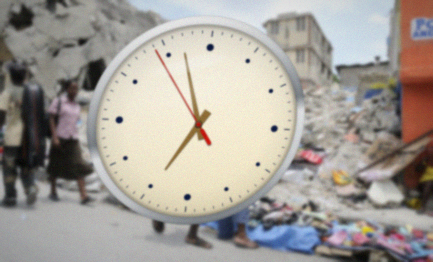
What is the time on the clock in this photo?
6:56:54
